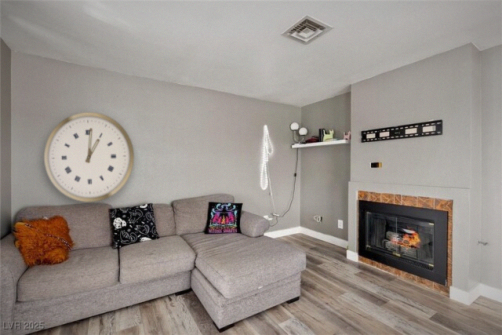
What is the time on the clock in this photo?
1:01
